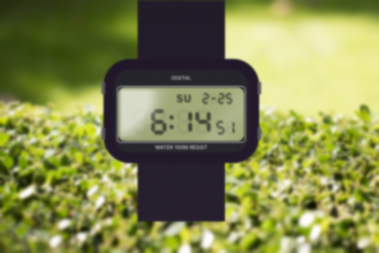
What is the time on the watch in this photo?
6:14:51
